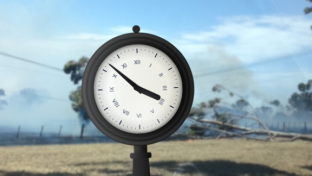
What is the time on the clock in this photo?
3:52
